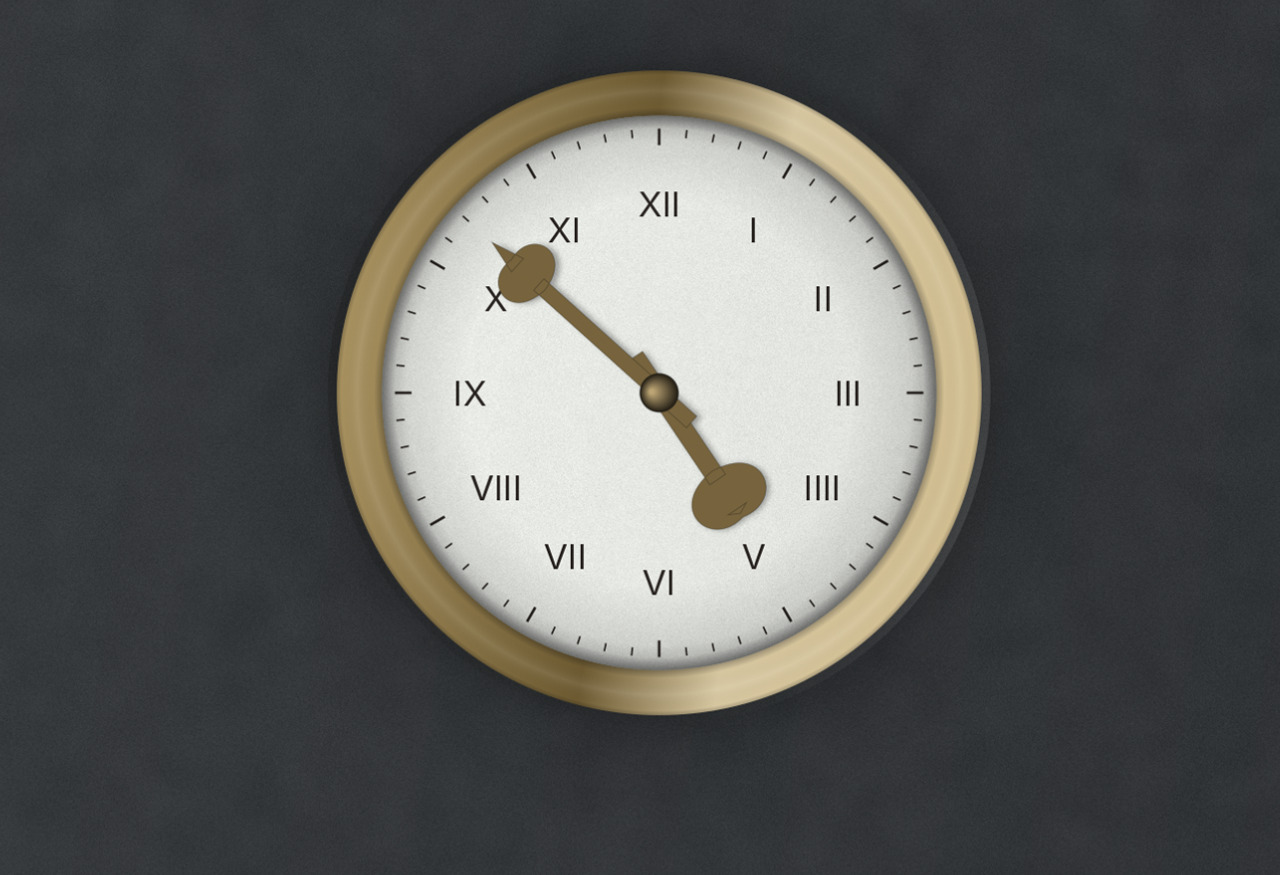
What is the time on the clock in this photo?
4:52
